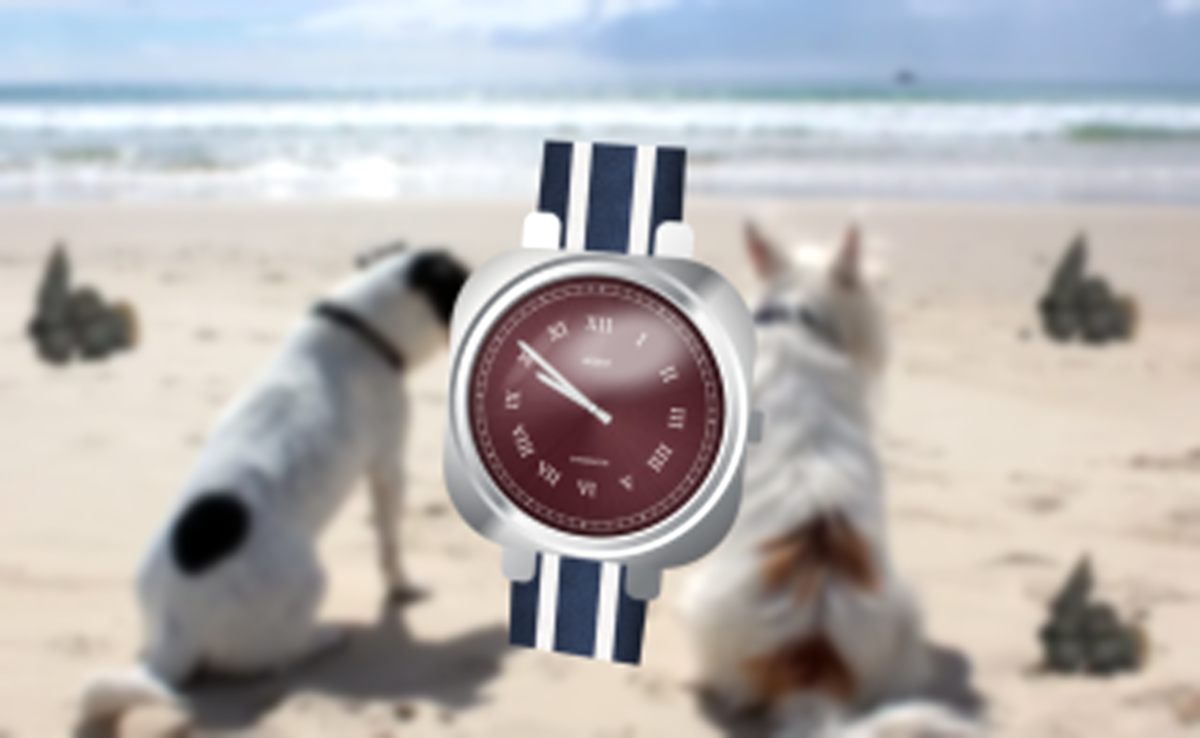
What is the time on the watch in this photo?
9:51
